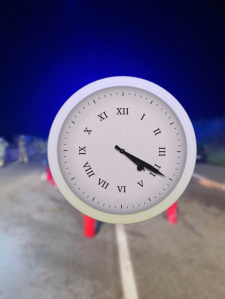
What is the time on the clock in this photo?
4:20
